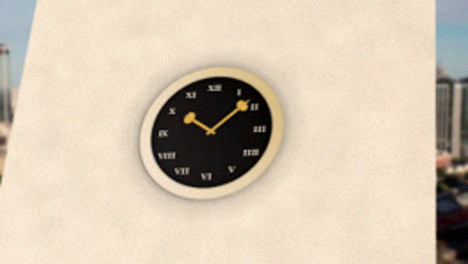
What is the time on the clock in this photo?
10:08
